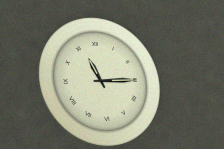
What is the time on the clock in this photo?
11:15
